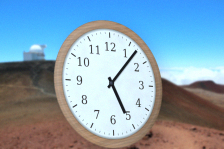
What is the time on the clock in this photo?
5:07
